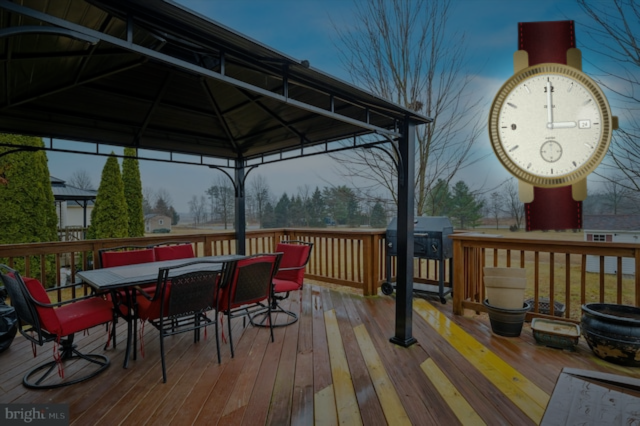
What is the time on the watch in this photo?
3:00
